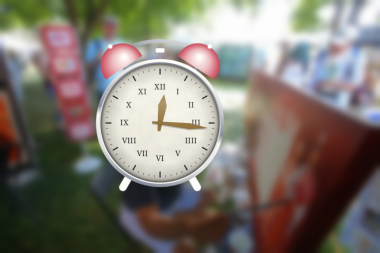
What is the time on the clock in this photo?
12:16
